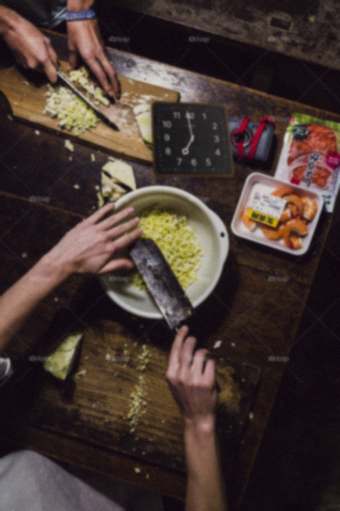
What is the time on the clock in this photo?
6:59
